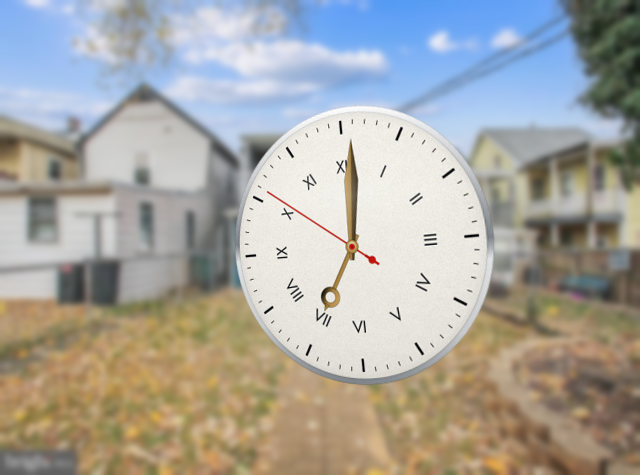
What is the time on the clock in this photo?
7:00:51
